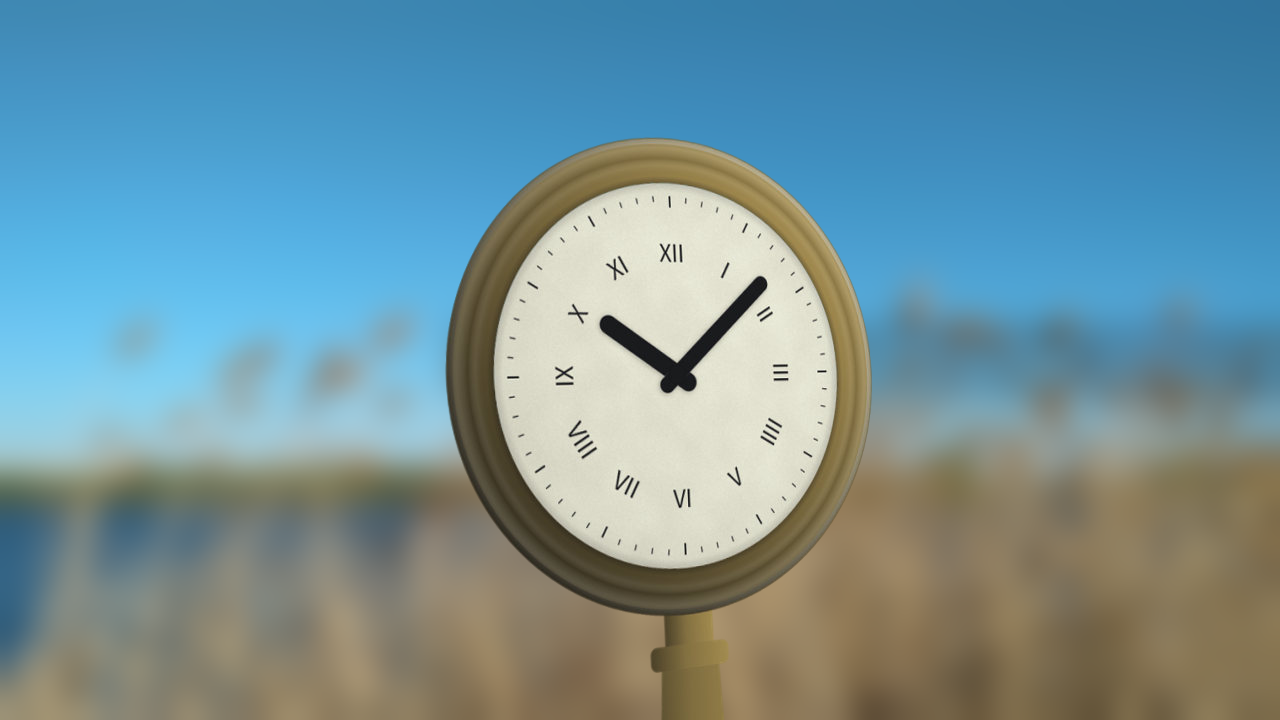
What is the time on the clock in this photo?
10:08
